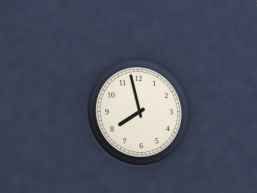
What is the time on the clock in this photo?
7:58
